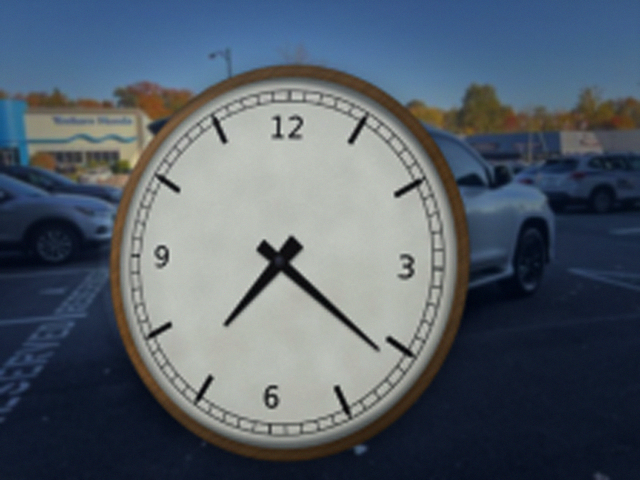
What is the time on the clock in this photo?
7:21
